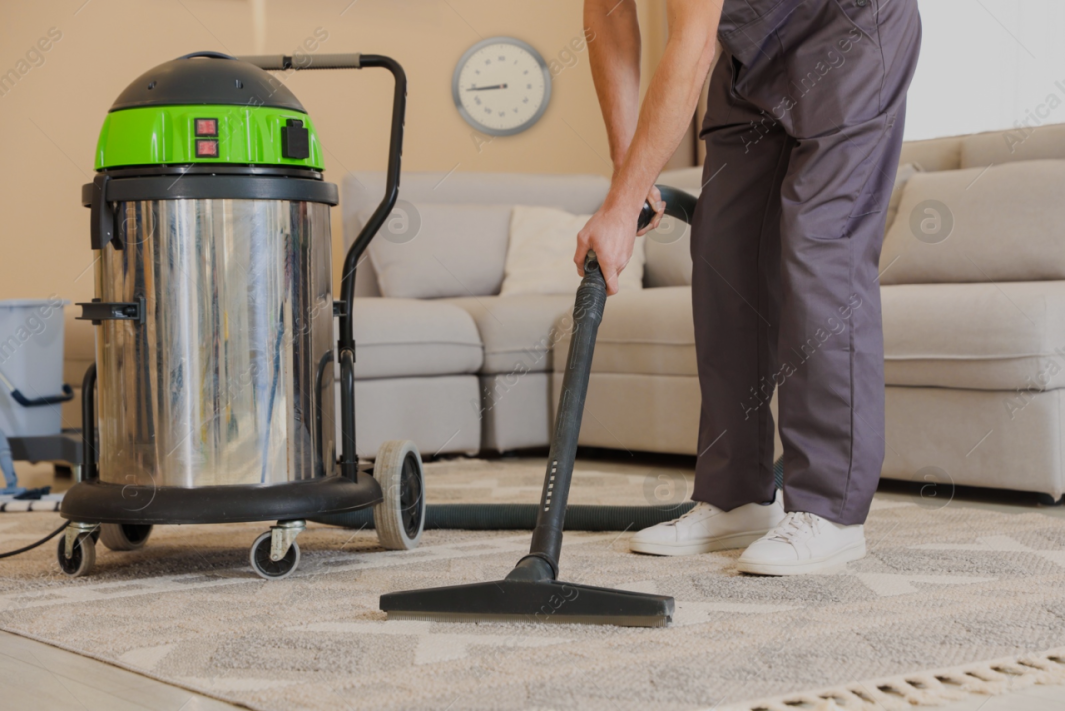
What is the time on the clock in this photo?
8:44
